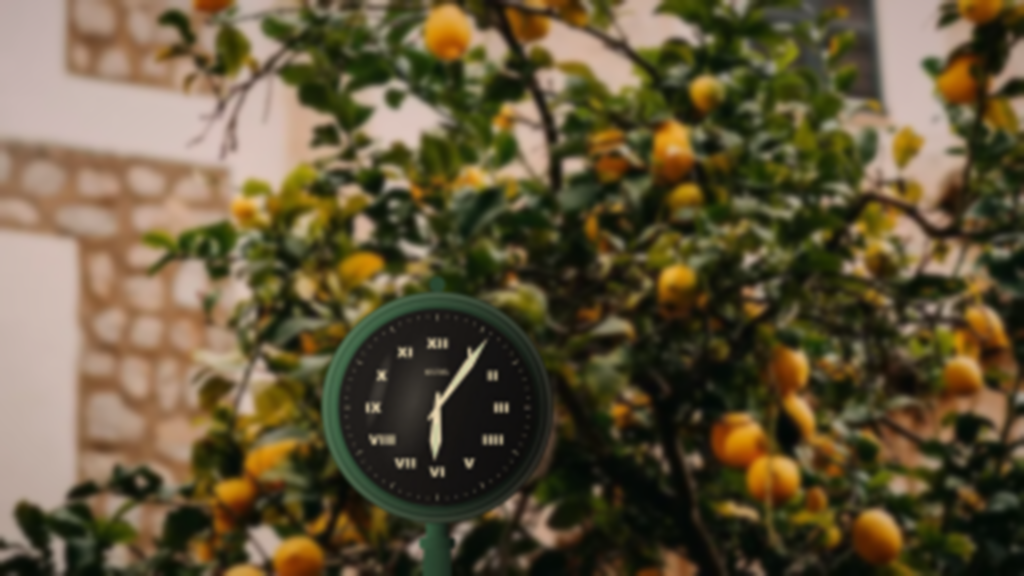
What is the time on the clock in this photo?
6:06
